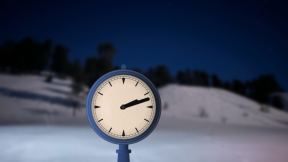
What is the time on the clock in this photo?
2:12
